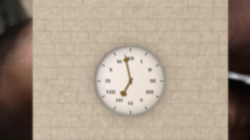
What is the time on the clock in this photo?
6:58
